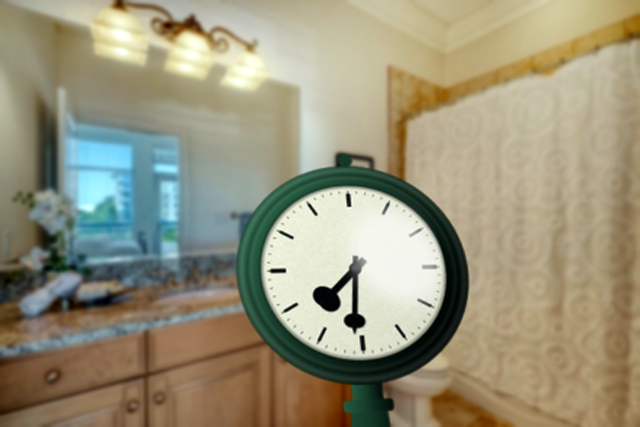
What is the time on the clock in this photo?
7:31
